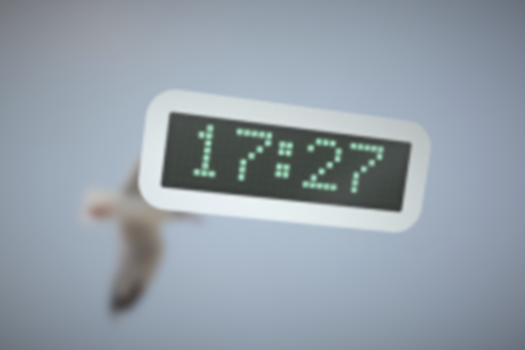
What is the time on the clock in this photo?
17:27
